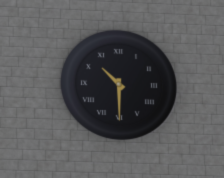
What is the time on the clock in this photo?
10:30
